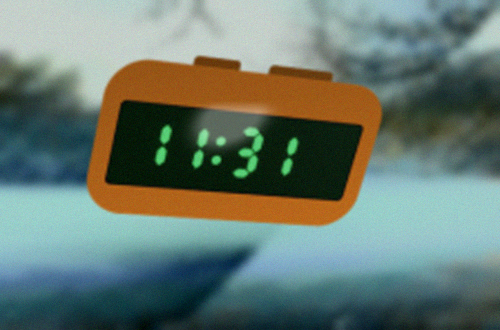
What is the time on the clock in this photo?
11:31
